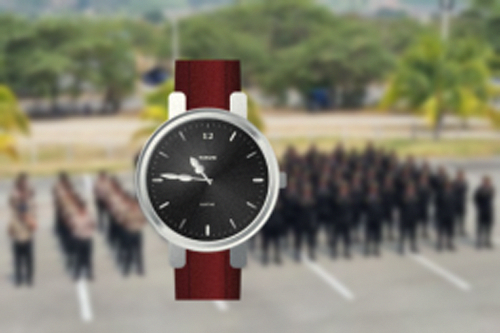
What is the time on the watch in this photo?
10:46
